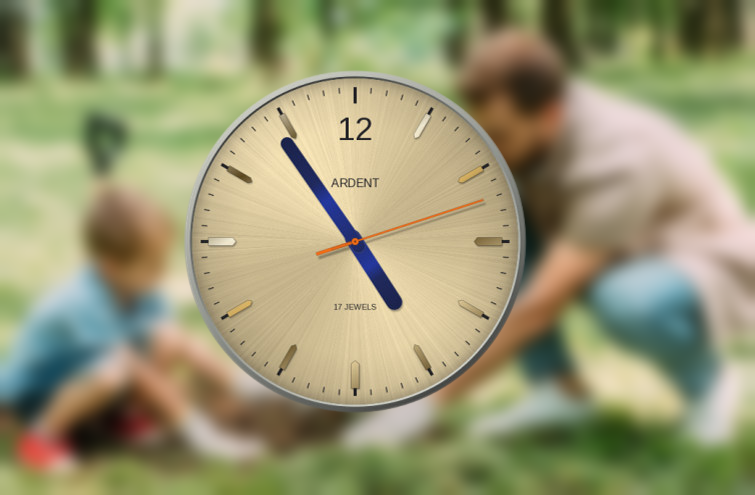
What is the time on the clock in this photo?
4:54:12
